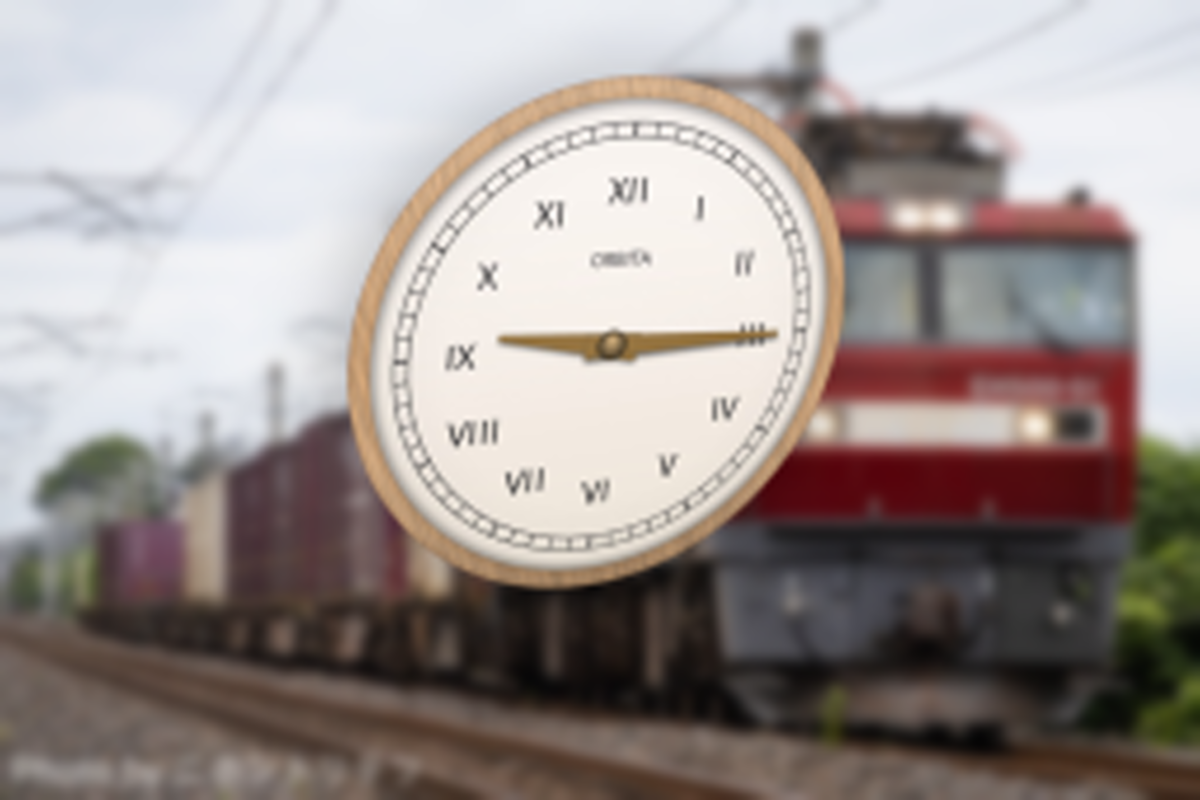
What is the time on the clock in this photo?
9:15
